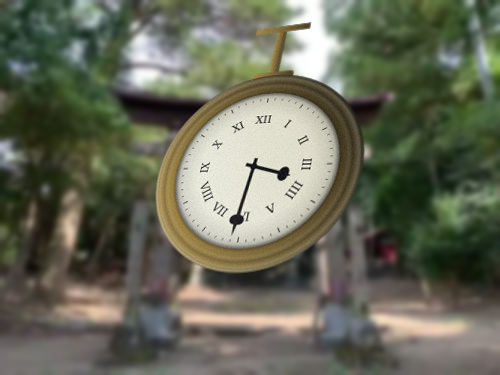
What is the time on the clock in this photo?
3:31
